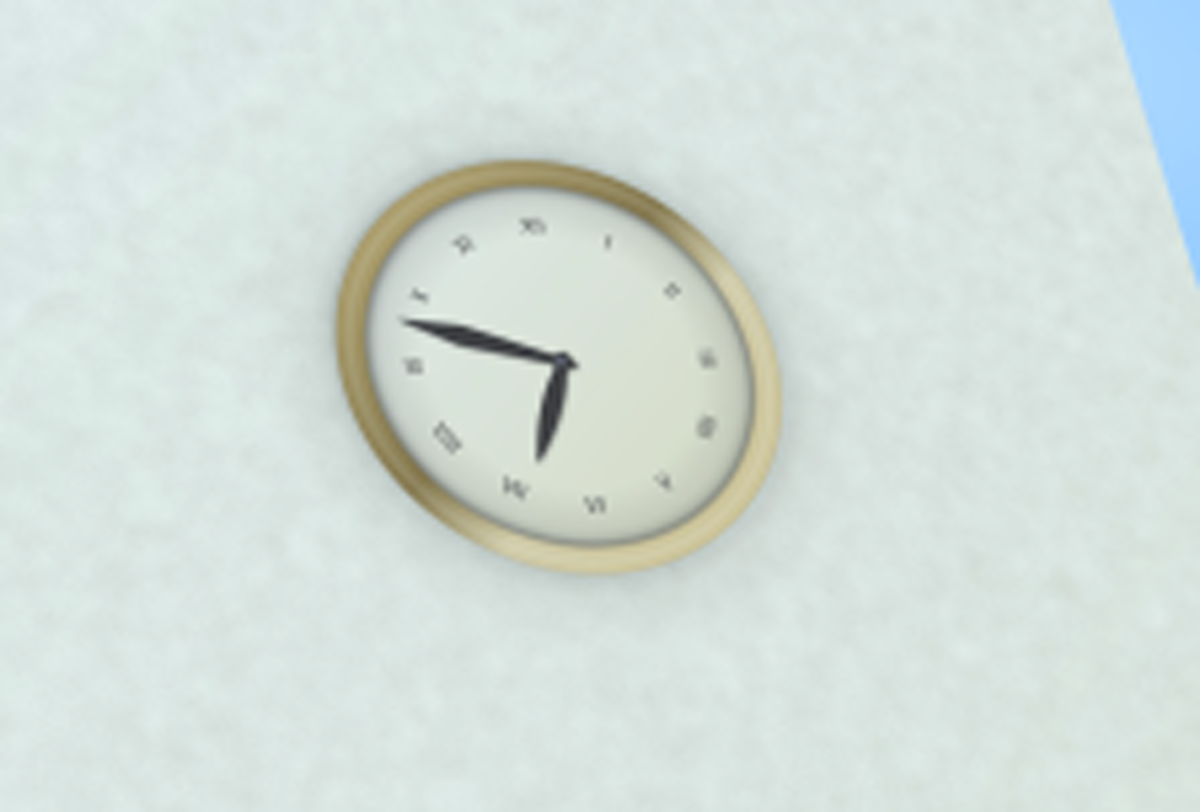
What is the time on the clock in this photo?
6:48
